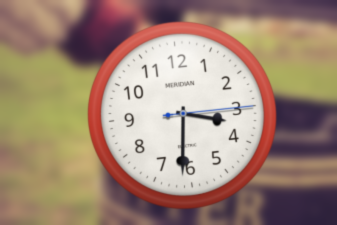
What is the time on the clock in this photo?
3:31:15
